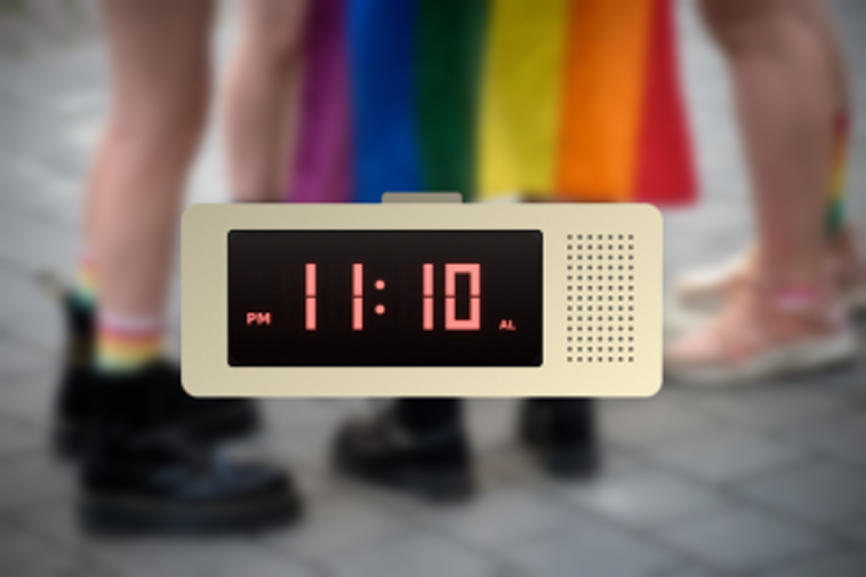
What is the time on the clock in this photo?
11:10
